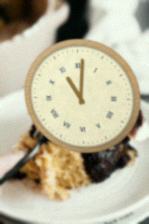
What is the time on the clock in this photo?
11:01
